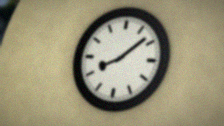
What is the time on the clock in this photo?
8:08
